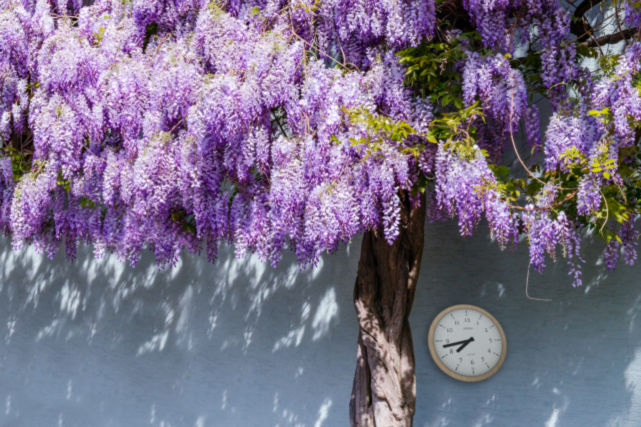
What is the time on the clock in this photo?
7:43
